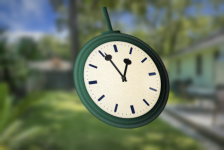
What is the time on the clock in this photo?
12:56
